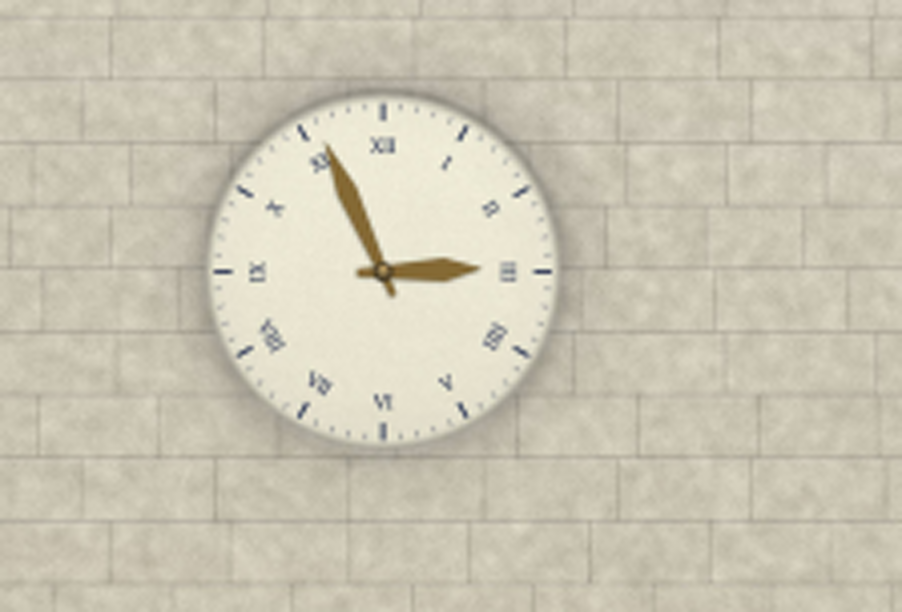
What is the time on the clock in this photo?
2:56
